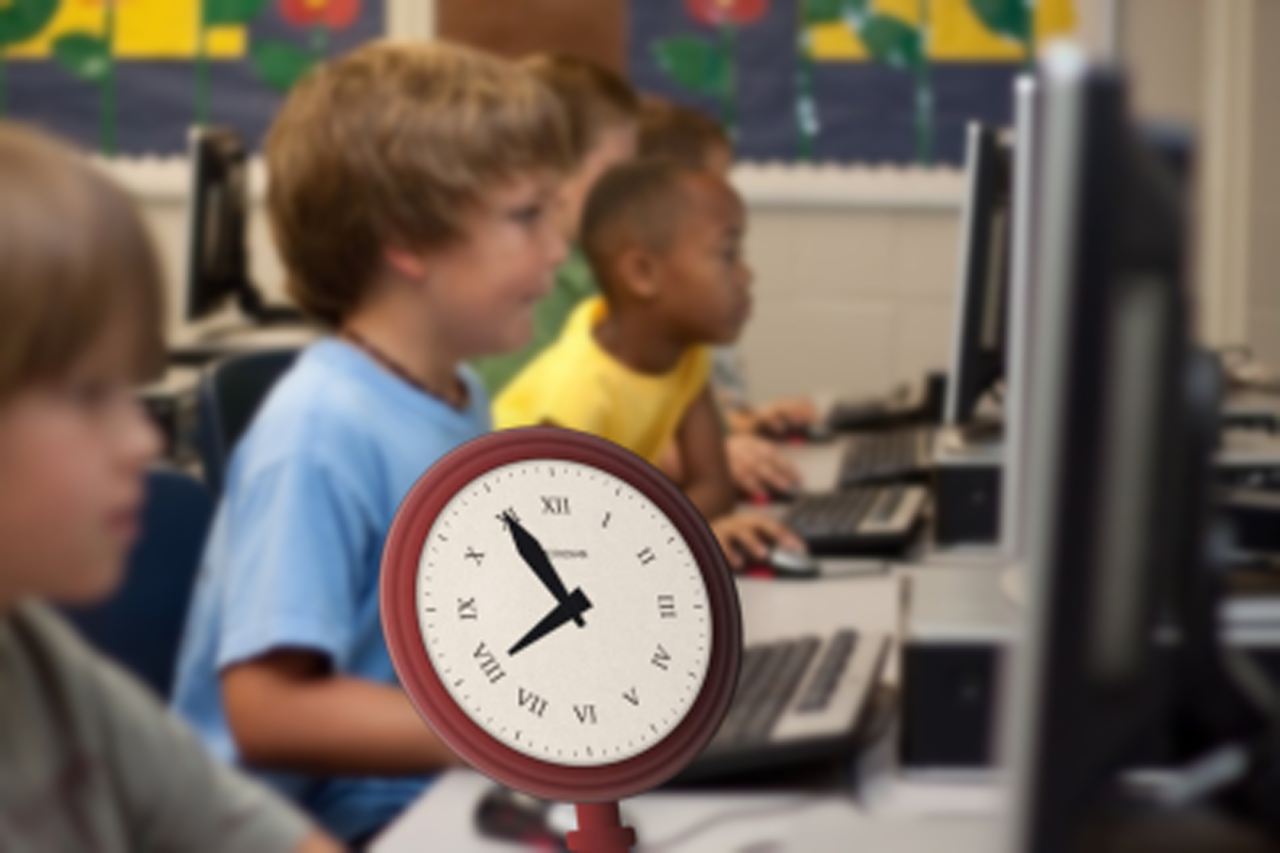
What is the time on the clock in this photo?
7:55
